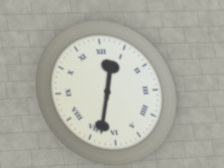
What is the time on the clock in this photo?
12:33
